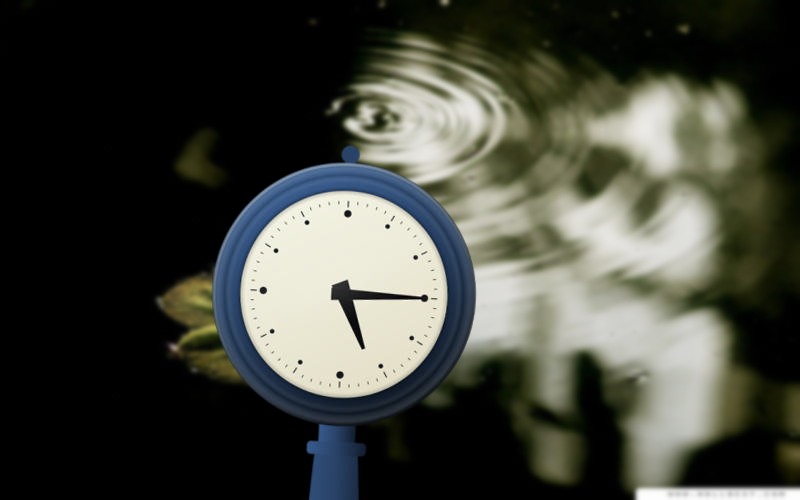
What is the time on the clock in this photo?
5:15
